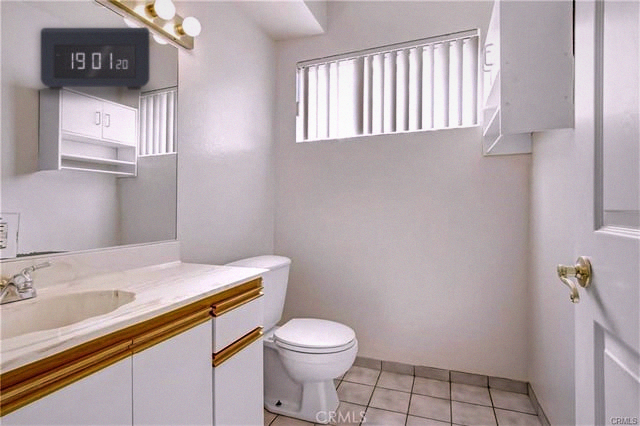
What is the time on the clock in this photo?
19:01
